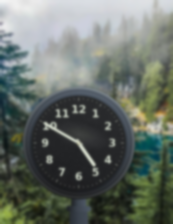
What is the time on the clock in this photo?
4:50
